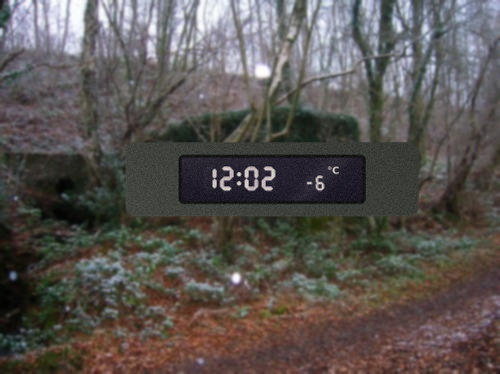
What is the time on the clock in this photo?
12:02
